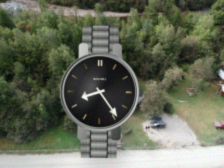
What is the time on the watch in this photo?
8:24
